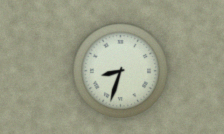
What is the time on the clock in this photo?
8:33
